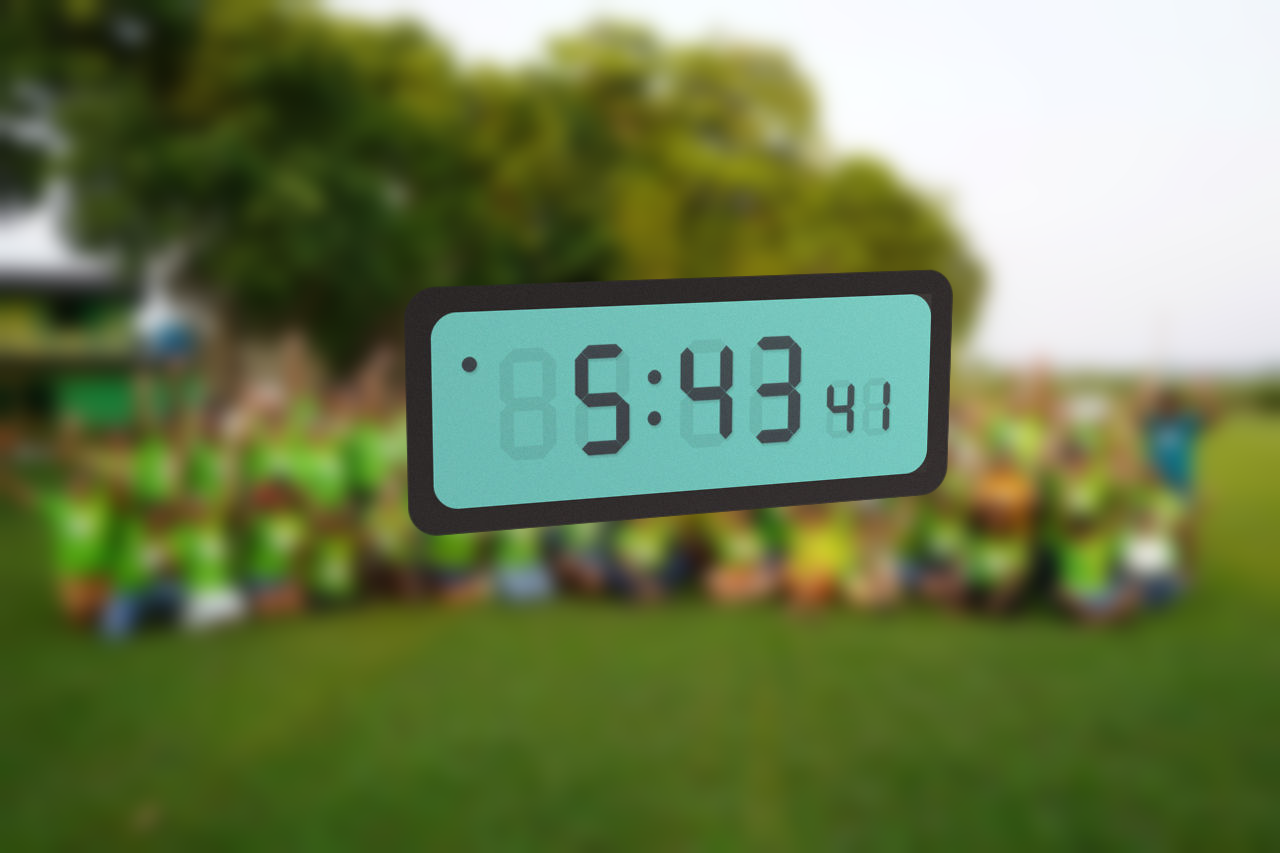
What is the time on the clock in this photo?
5:43:41
